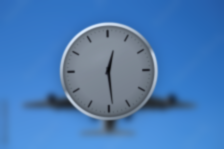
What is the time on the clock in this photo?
12:29
